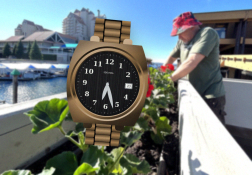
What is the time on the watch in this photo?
6:27
